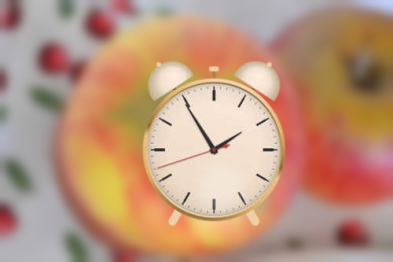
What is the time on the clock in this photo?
1:54:42
